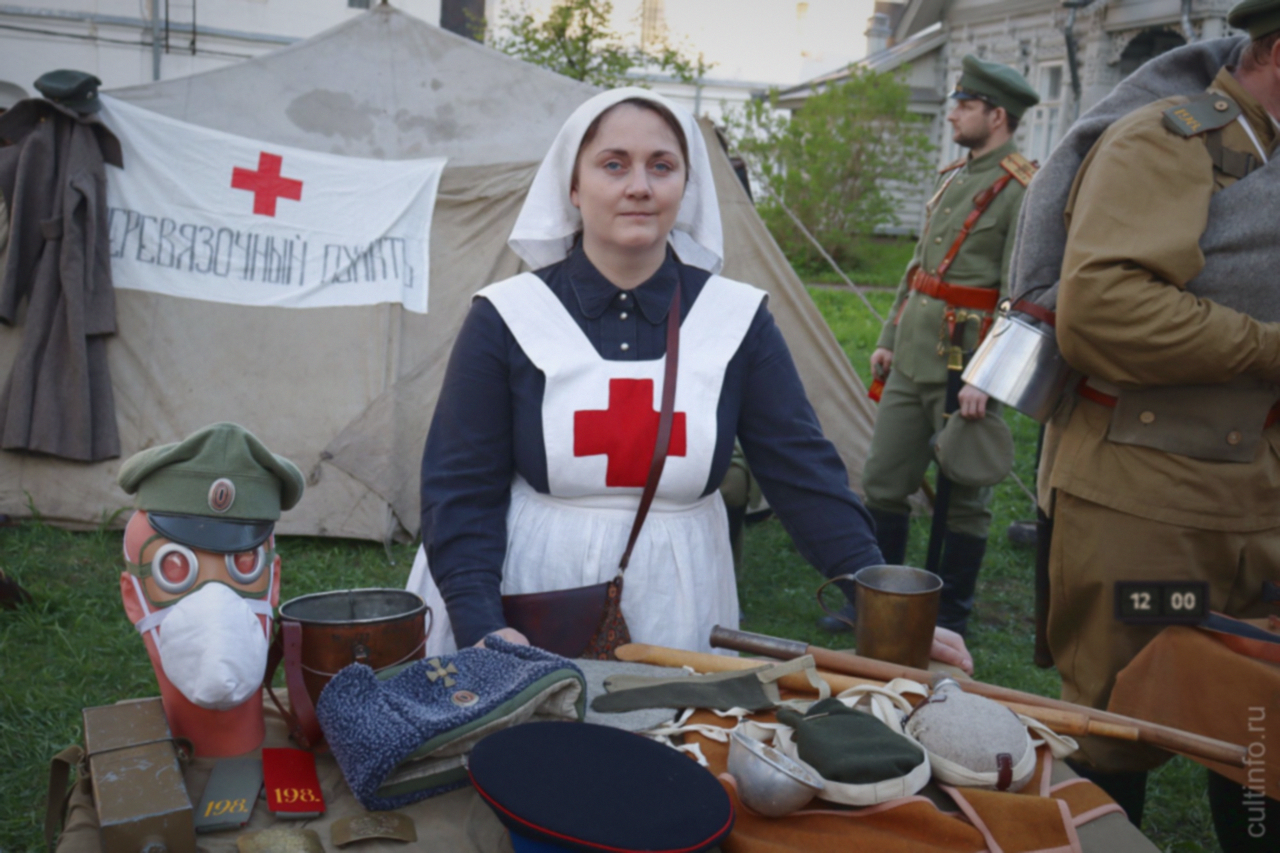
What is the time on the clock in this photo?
12:00
